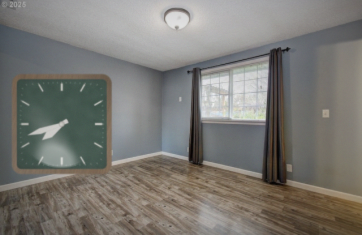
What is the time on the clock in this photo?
7:42
